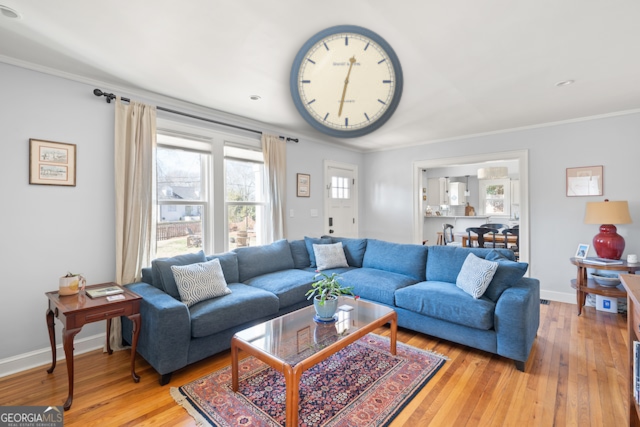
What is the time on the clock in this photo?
12:32
